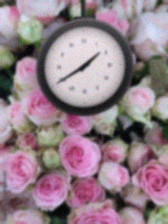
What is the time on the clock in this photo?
1:40
